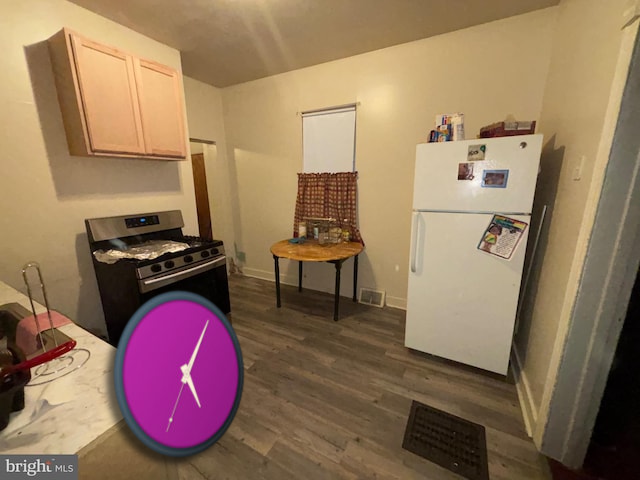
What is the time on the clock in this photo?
5:04:34
